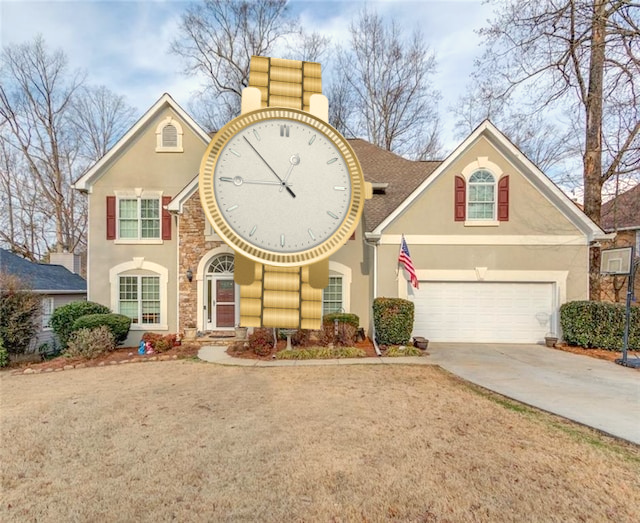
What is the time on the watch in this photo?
12:44:53
